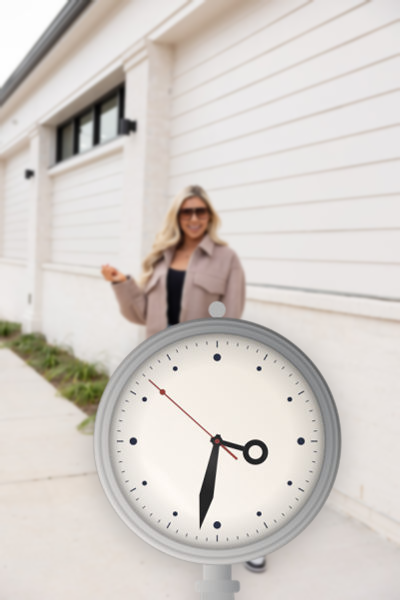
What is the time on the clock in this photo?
3:31:52
